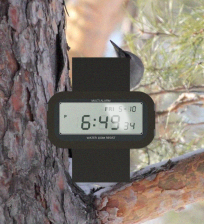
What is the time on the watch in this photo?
6:49:34
